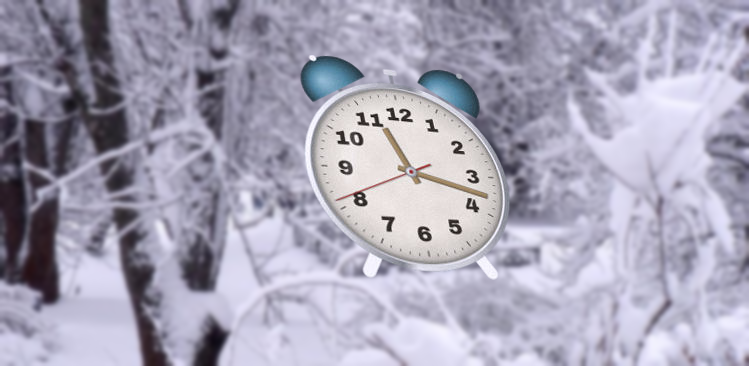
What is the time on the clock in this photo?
11:17:41
